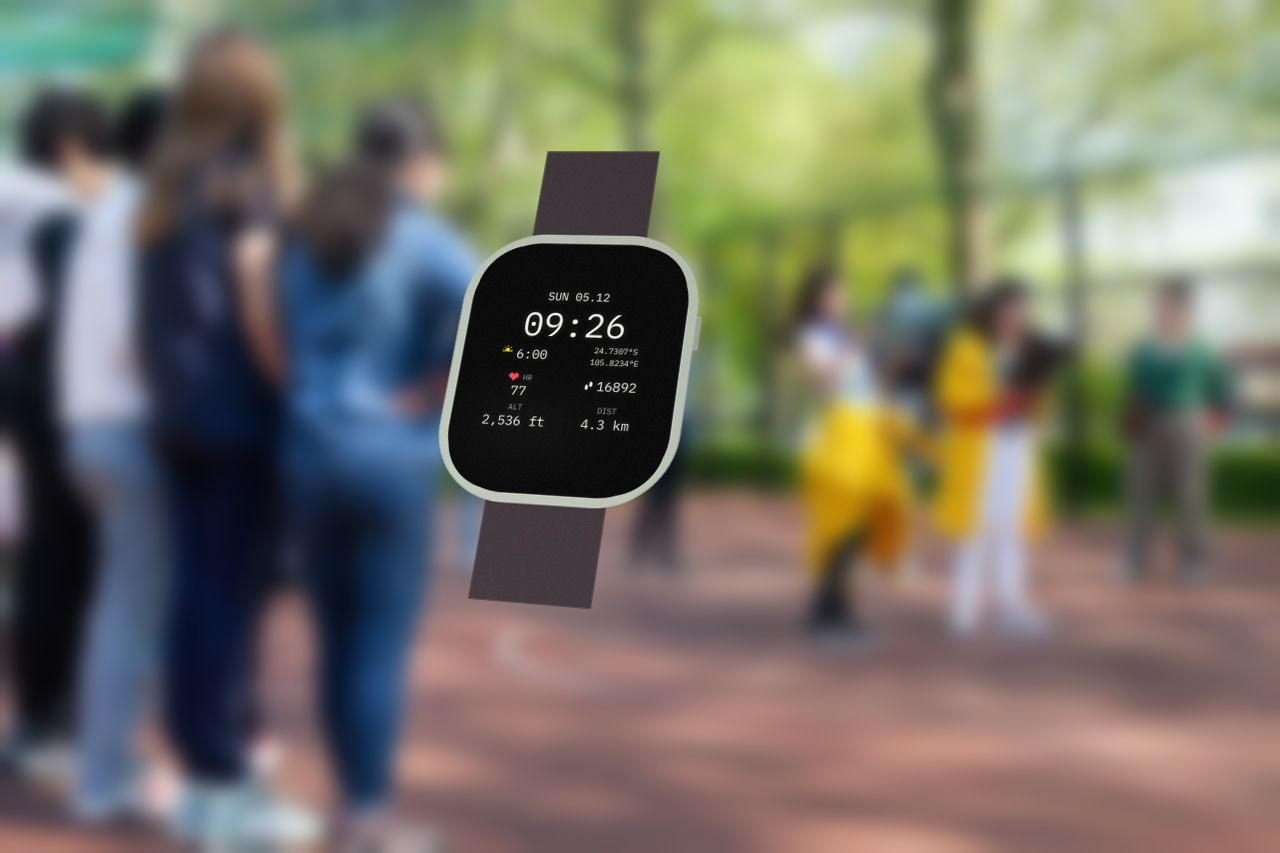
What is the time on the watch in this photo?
9:26
